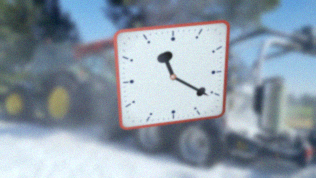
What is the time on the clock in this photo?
11:21
